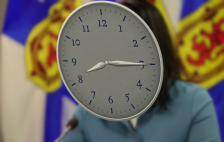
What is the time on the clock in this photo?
8:15
